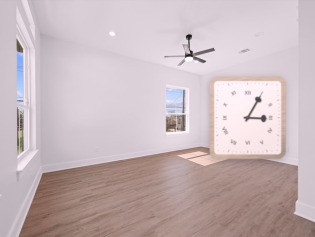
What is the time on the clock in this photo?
3:05
